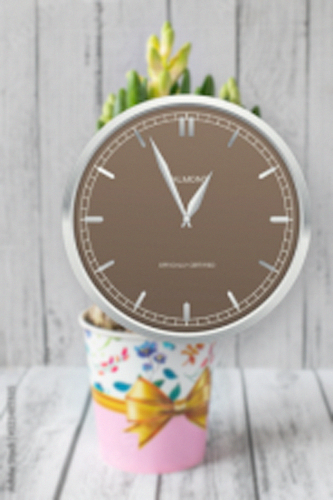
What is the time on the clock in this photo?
12:56
